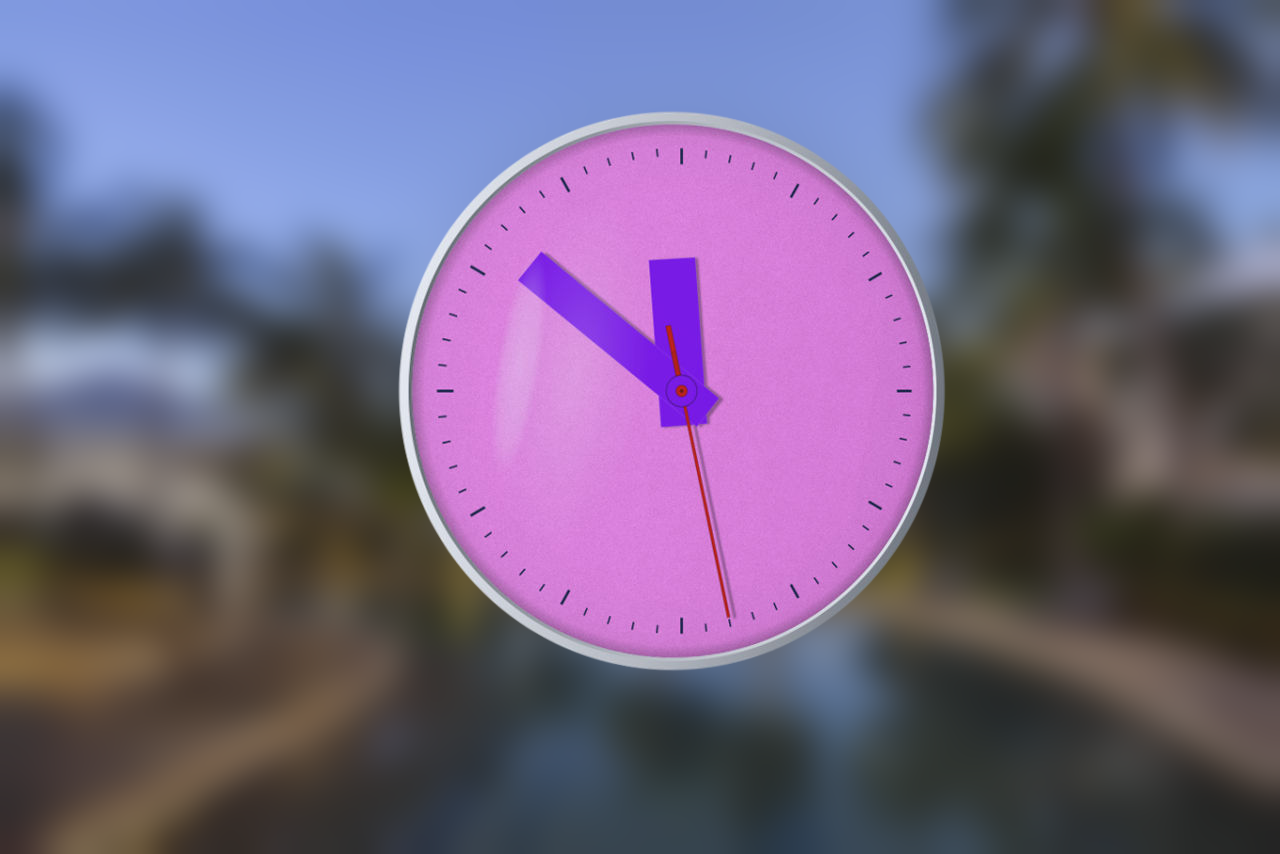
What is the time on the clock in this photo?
11:51:28
